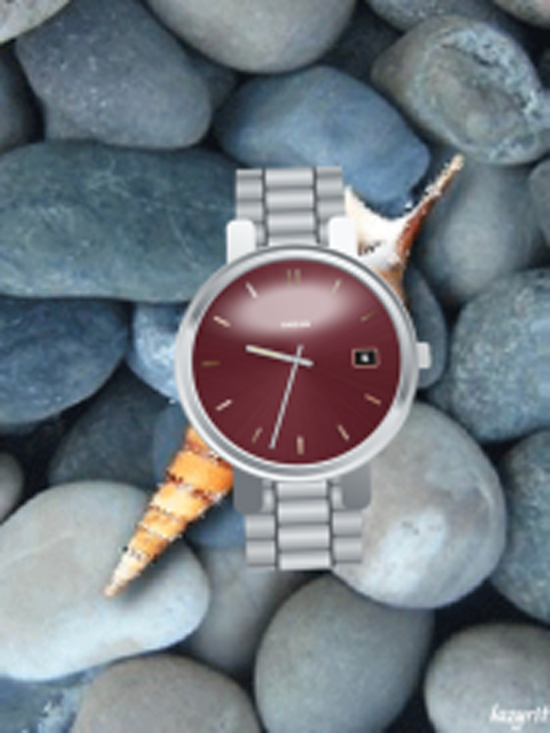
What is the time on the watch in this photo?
9:33
